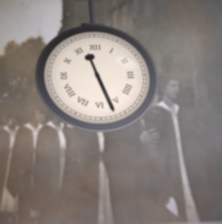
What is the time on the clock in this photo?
11:27
